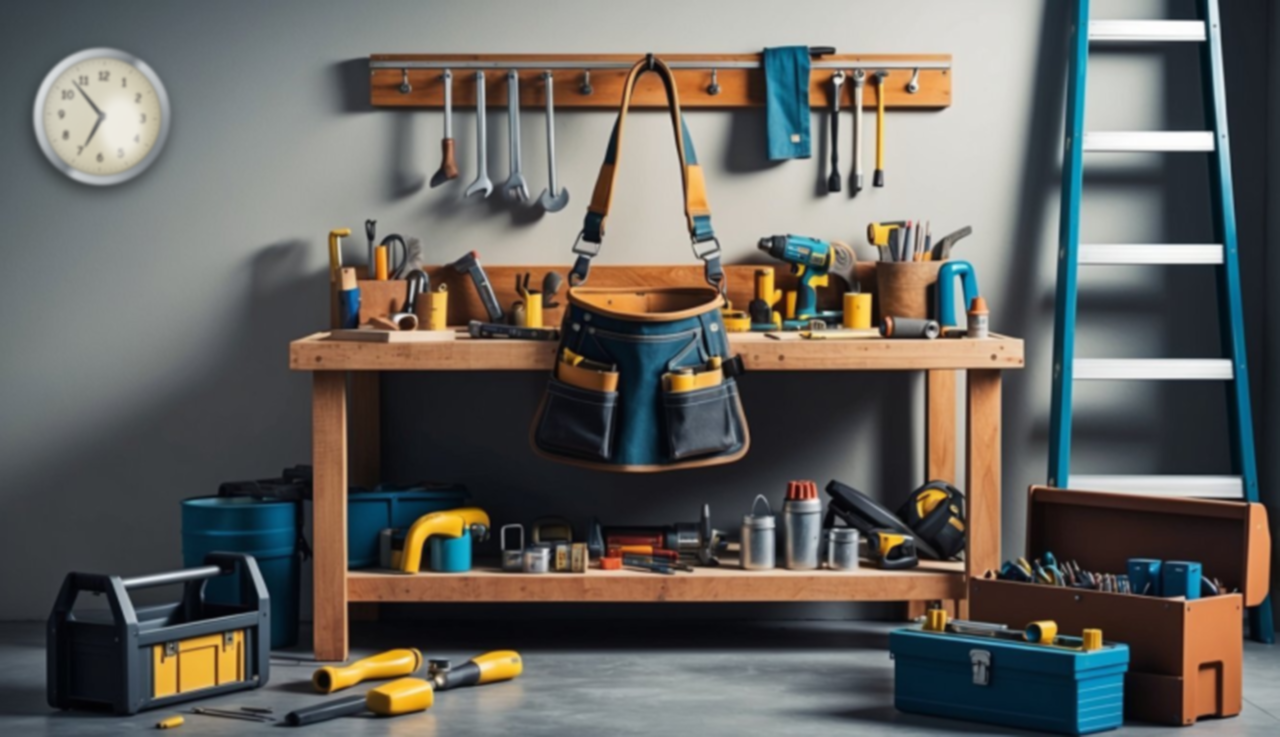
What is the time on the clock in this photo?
6:53
